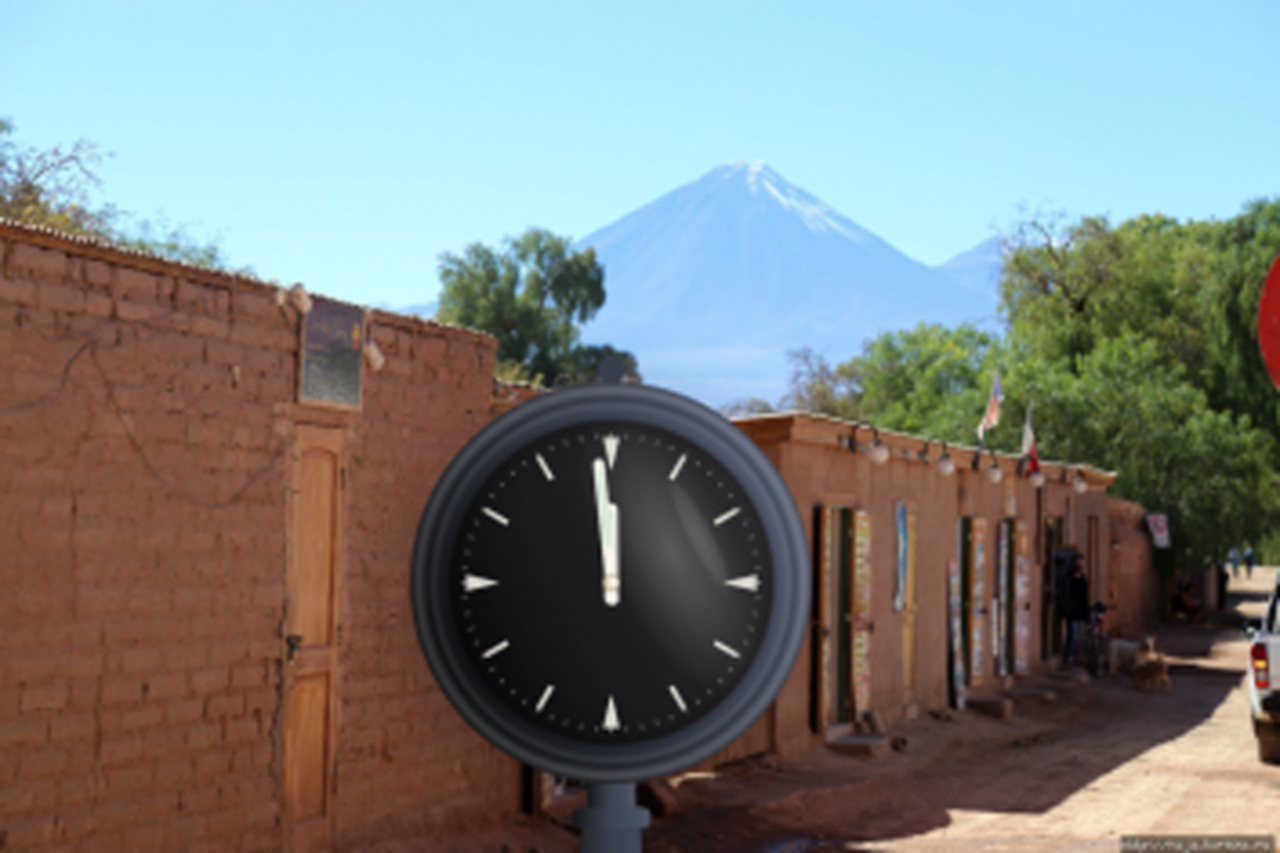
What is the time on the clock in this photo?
11:59
